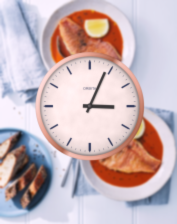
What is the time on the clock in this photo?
3:04
